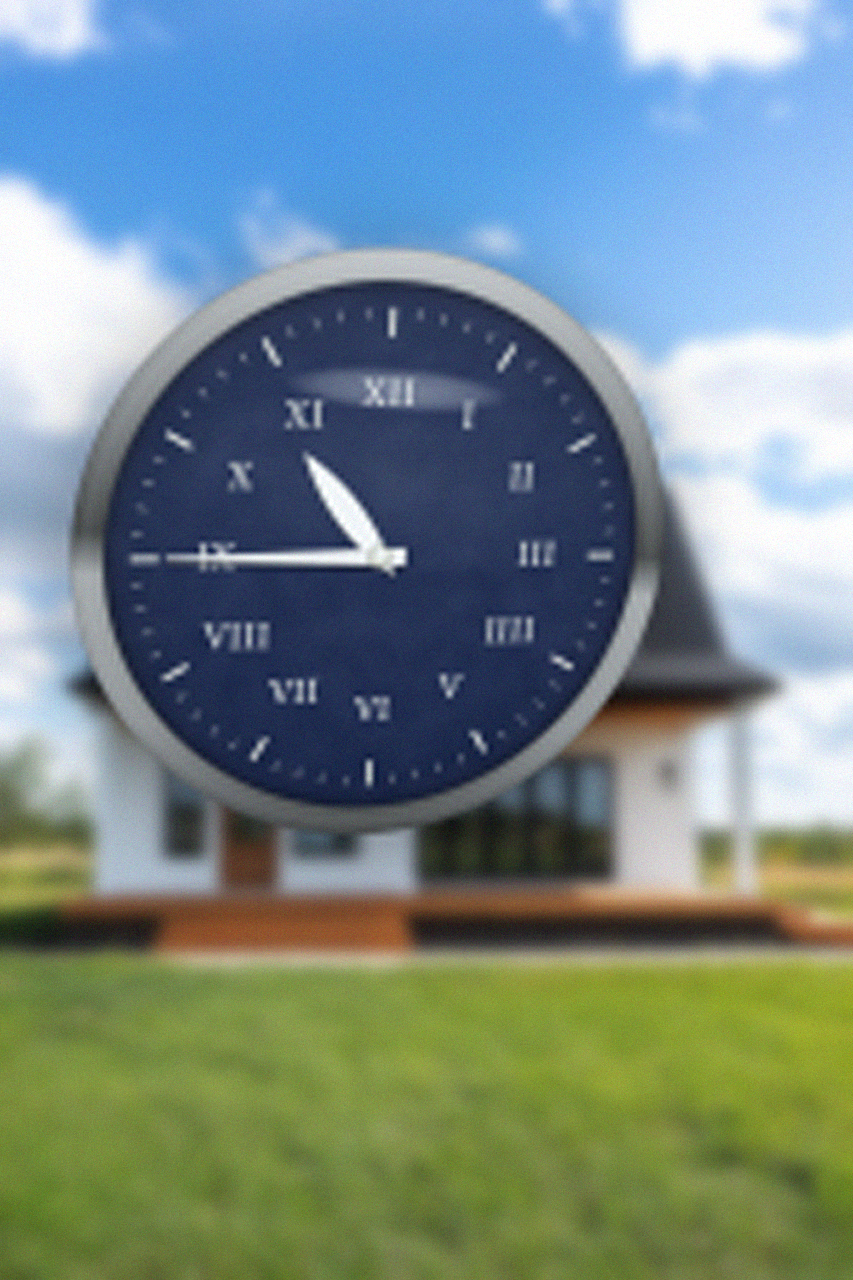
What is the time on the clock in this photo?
10:45
